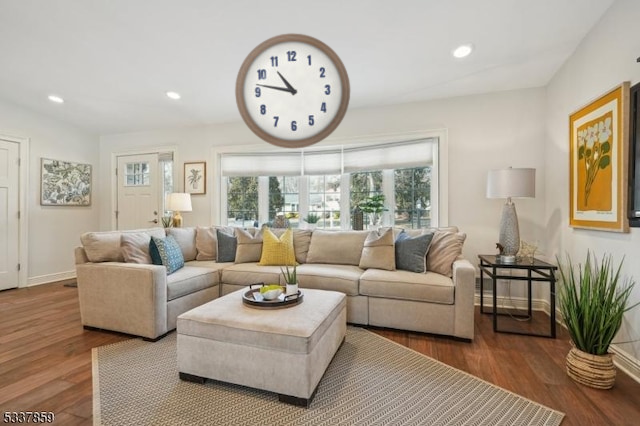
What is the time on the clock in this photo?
10:47
